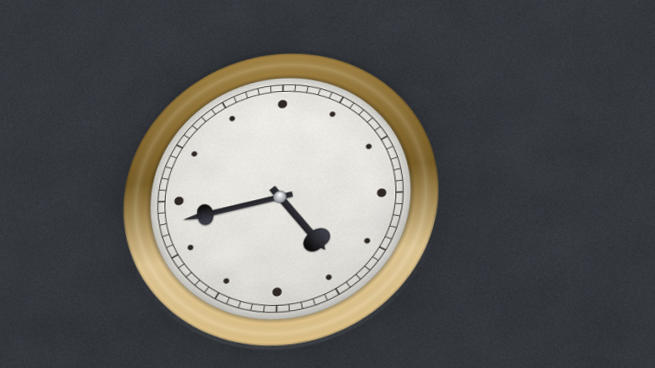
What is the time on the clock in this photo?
4:43
